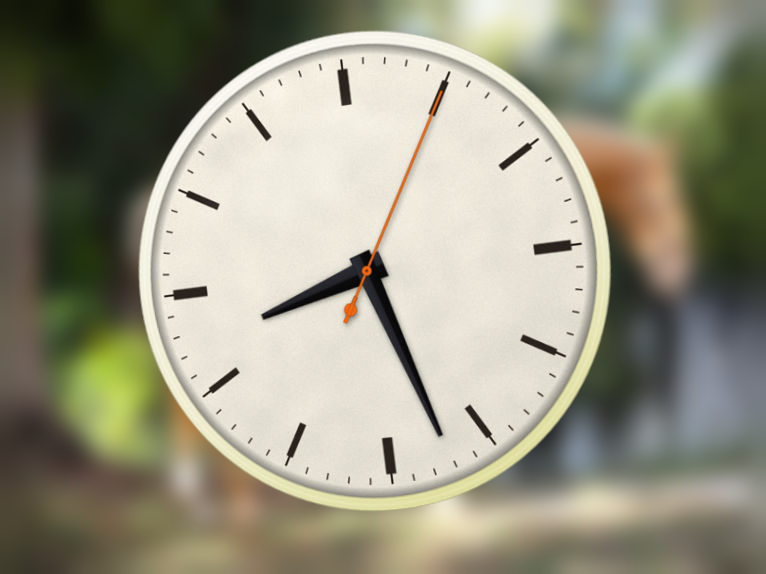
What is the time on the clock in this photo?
8:27:05
